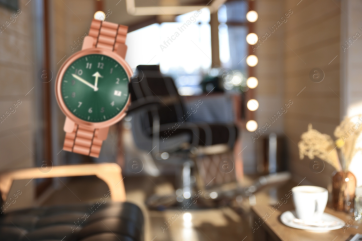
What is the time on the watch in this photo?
11:48
